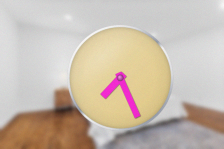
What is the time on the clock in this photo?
7:26
